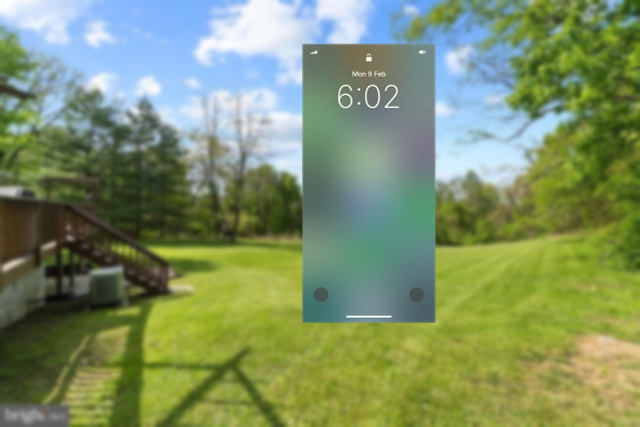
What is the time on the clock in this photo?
6:02
